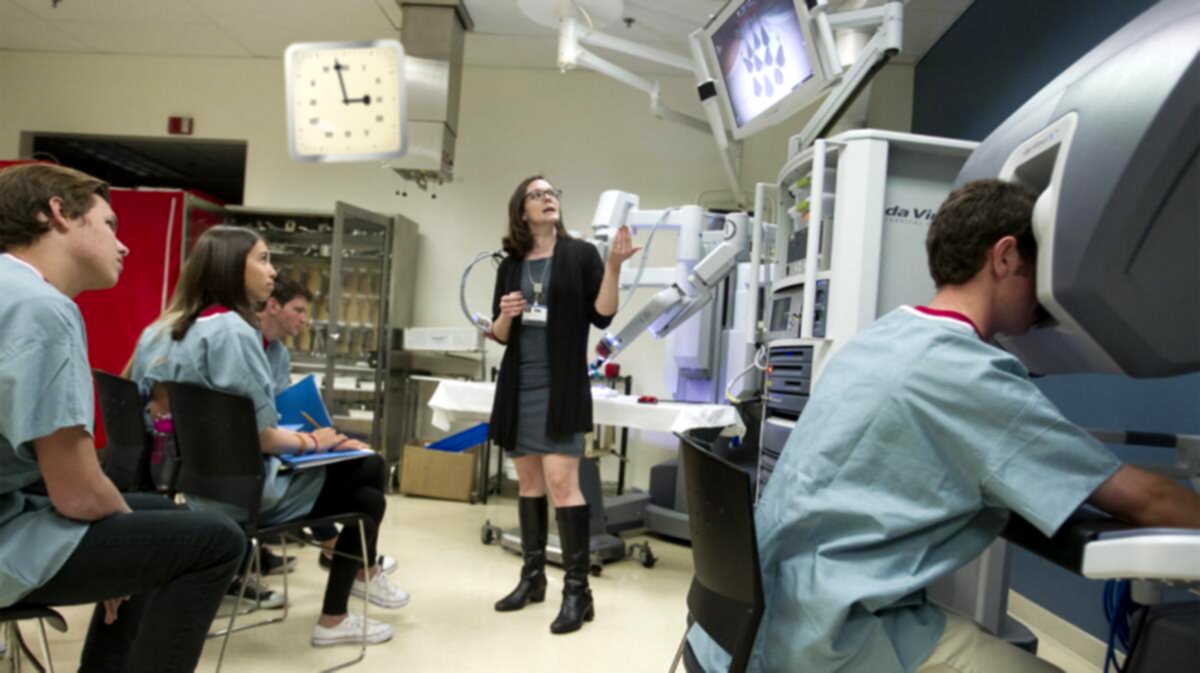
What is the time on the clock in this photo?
2:58
